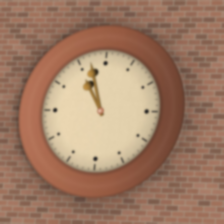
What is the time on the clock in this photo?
10:57
